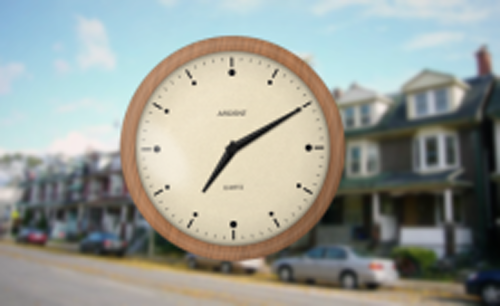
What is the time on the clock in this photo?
7:10
